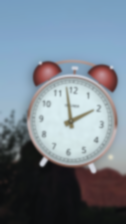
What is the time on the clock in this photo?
1:58
